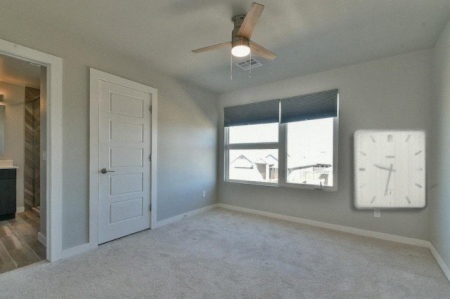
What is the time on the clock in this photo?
9:32
